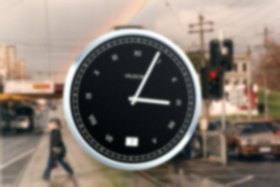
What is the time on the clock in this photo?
3:04
